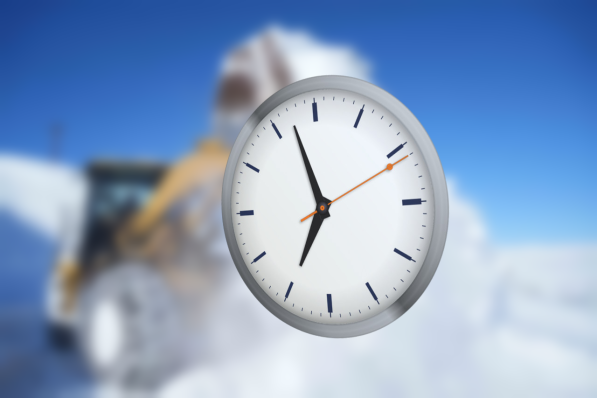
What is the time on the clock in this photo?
6:57:11
